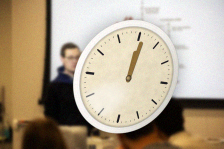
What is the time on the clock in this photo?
12:01
